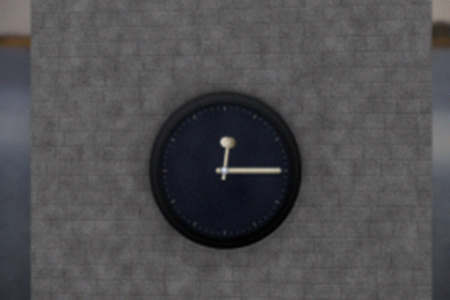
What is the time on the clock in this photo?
12:15
